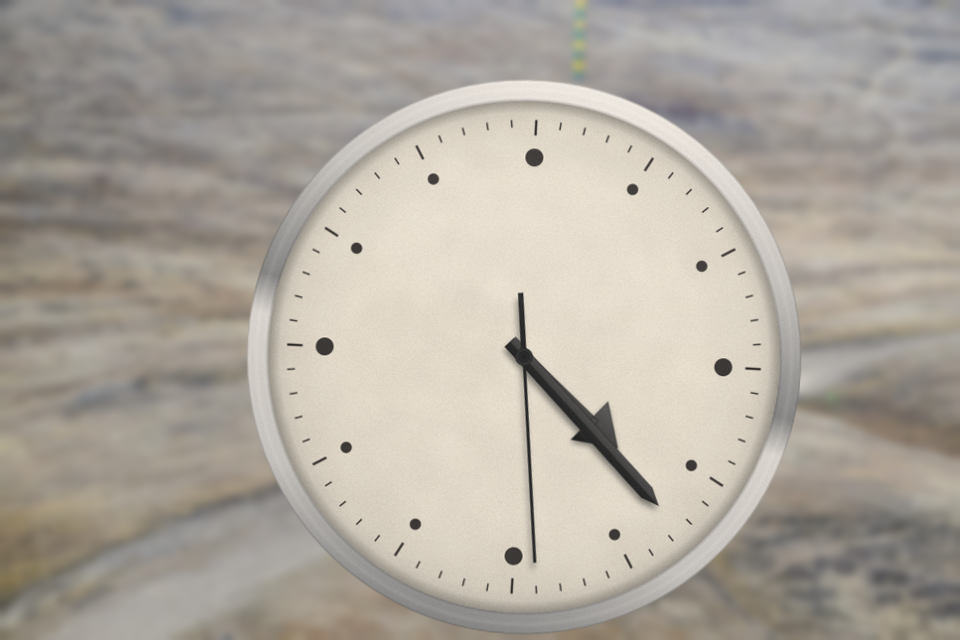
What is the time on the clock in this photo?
4:22:29
